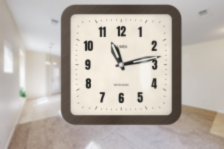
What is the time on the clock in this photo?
11:13
